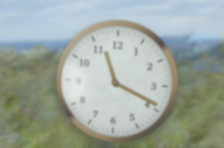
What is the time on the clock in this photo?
11:19
